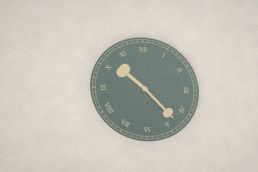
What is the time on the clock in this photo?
10:23
